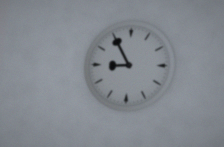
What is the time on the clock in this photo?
8:55
